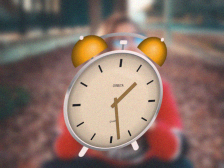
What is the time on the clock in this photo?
1:28
